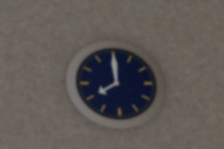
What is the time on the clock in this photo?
8:00
